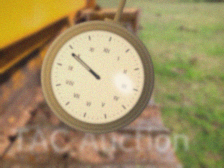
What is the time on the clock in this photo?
9:49
